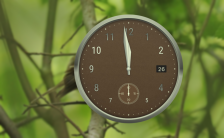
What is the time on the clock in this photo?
11:59
